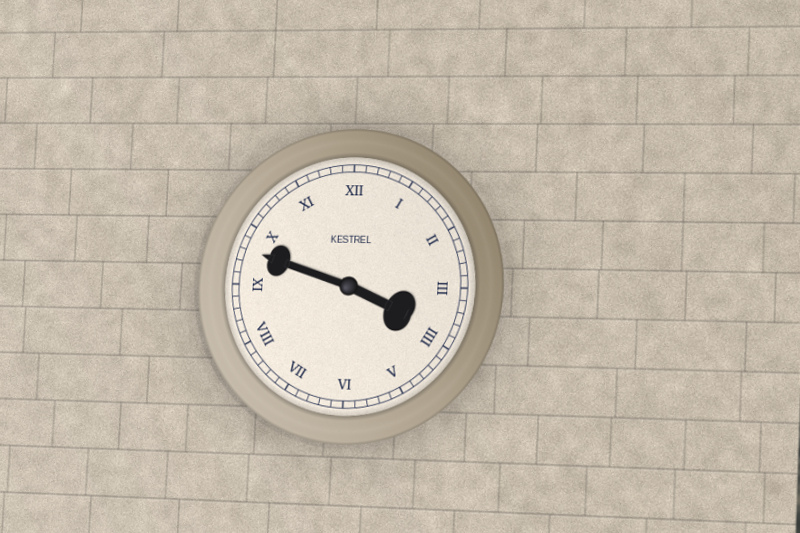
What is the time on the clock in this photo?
3:48
